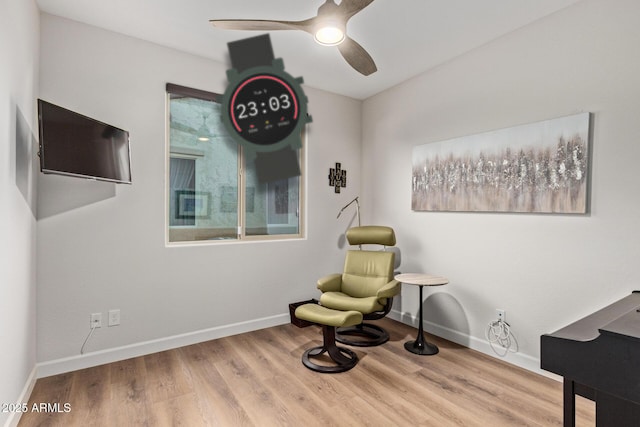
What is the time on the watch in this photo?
23:03
